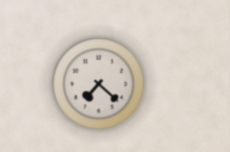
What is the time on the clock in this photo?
7:22
